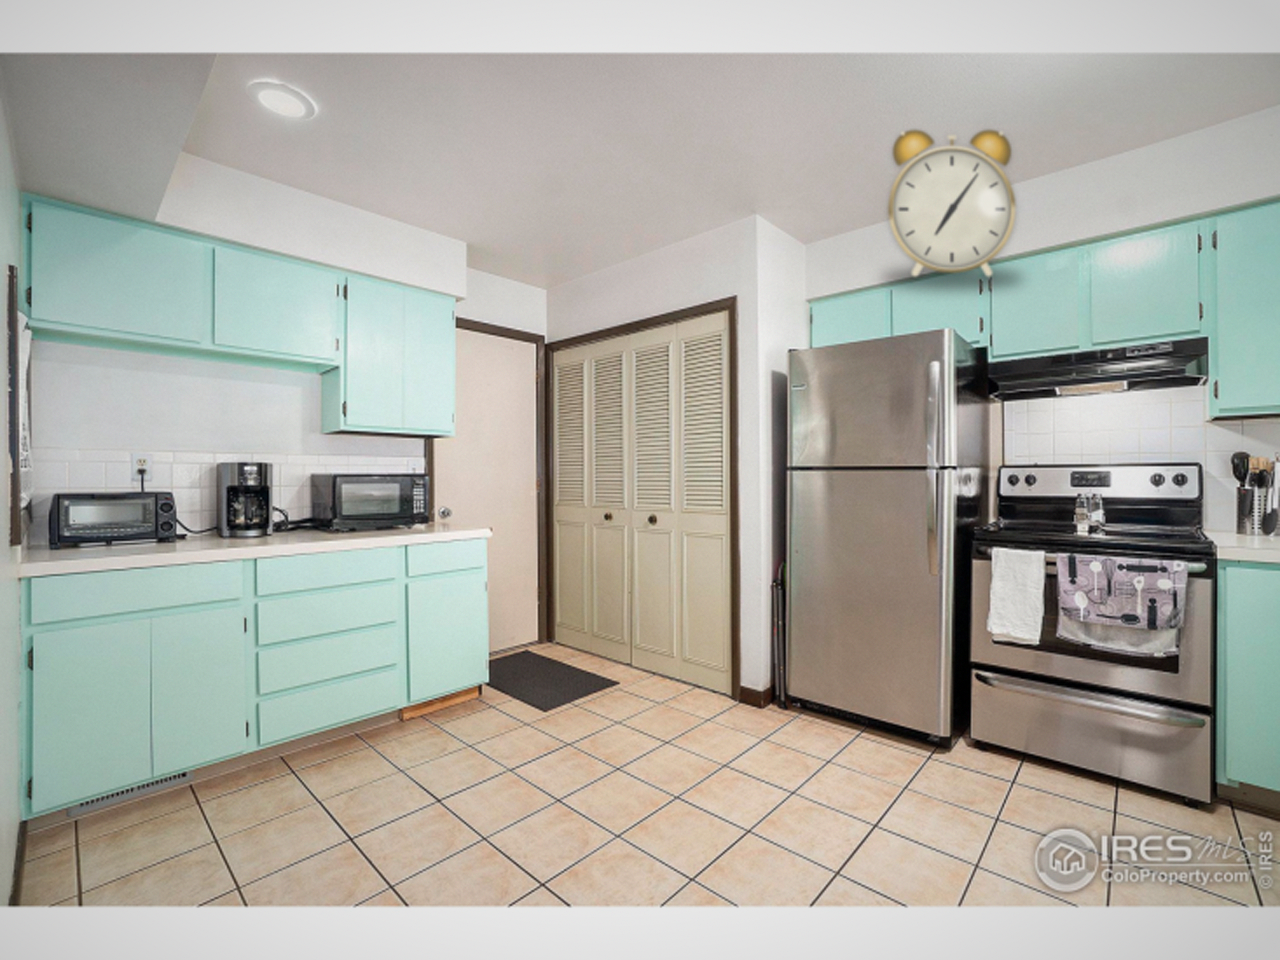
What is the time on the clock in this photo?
7:06
